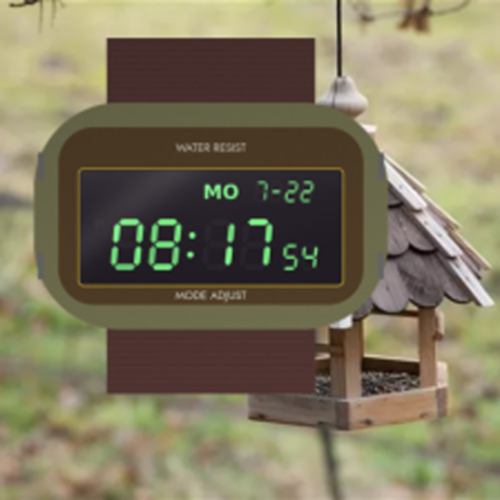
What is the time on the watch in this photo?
8:17:54
